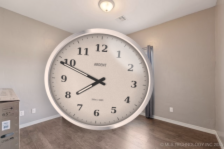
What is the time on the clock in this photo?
7:49
